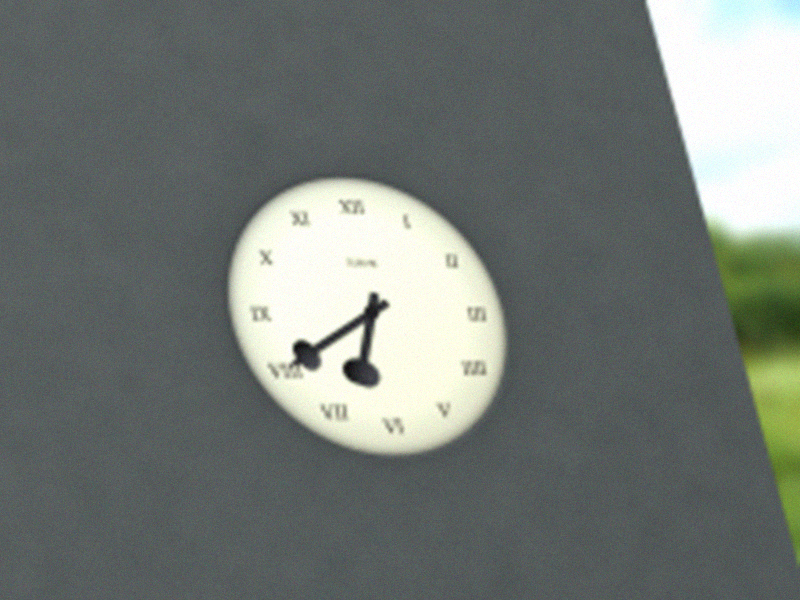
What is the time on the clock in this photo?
6:40
